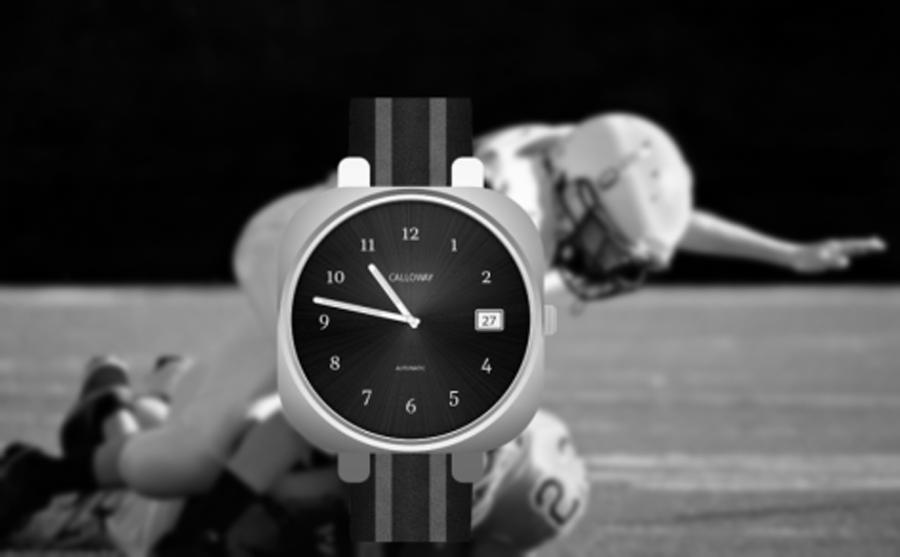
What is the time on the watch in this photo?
10:47
